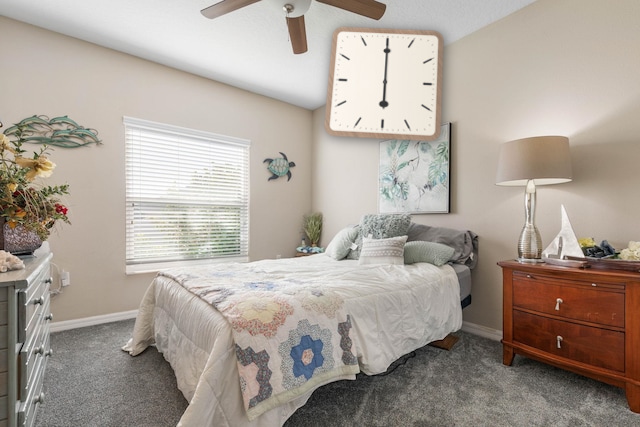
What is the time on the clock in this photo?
6:00
